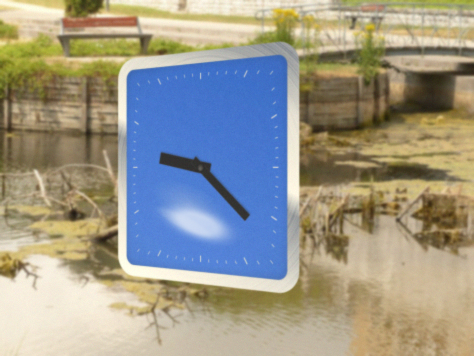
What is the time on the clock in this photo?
9:22
